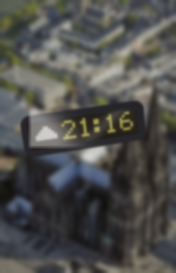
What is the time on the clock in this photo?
21:16
